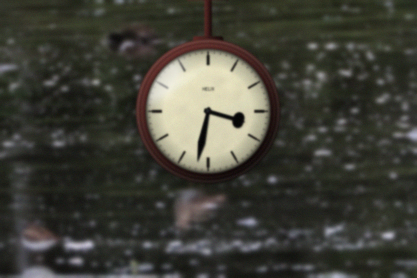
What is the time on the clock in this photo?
3:32
